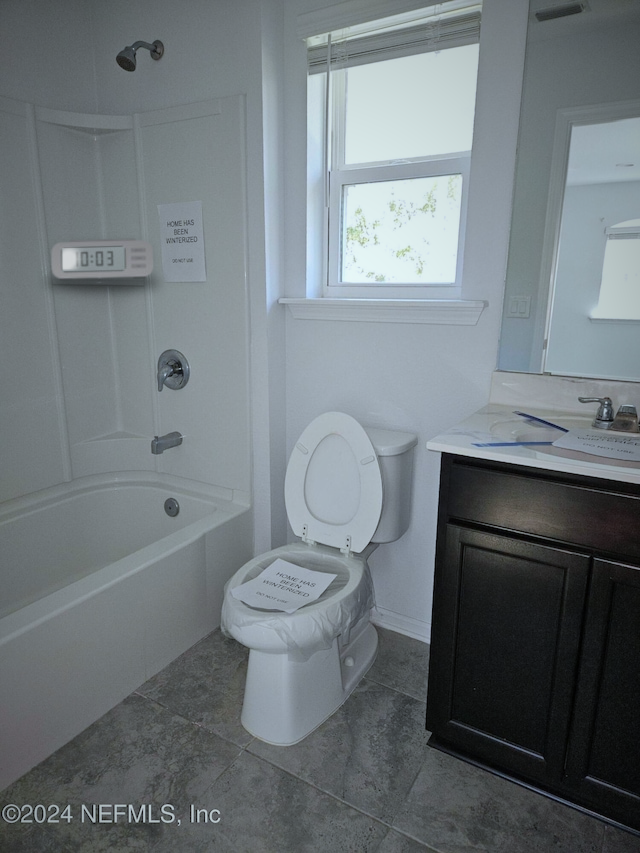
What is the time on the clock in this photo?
10:03
